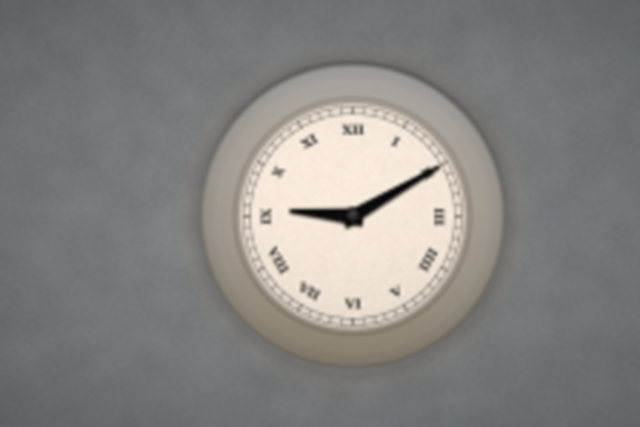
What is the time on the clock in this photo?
9:10
